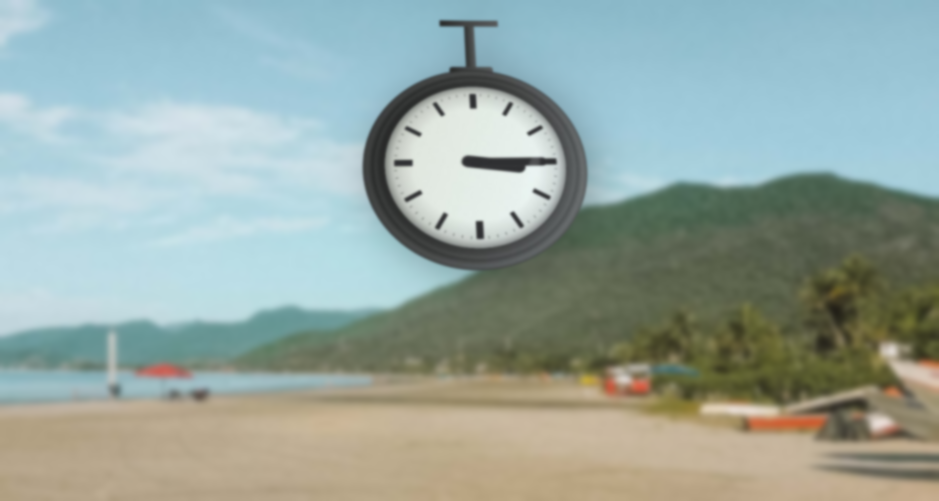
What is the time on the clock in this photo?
3:15
